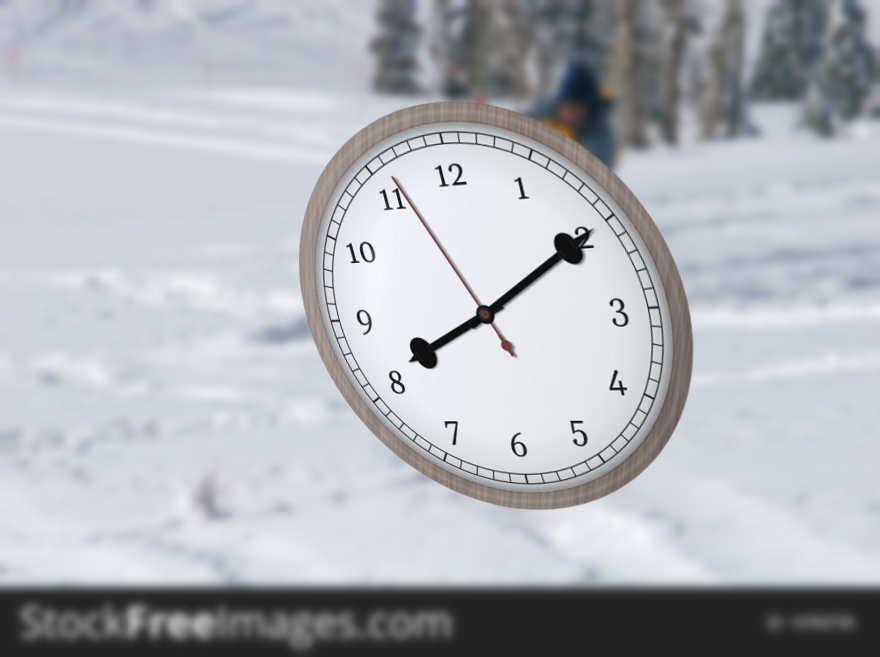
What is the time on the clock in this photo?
8:09:56
